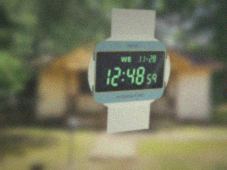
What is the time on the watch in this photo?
12:48:59
